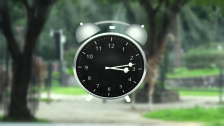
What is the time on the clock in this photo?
3:13
